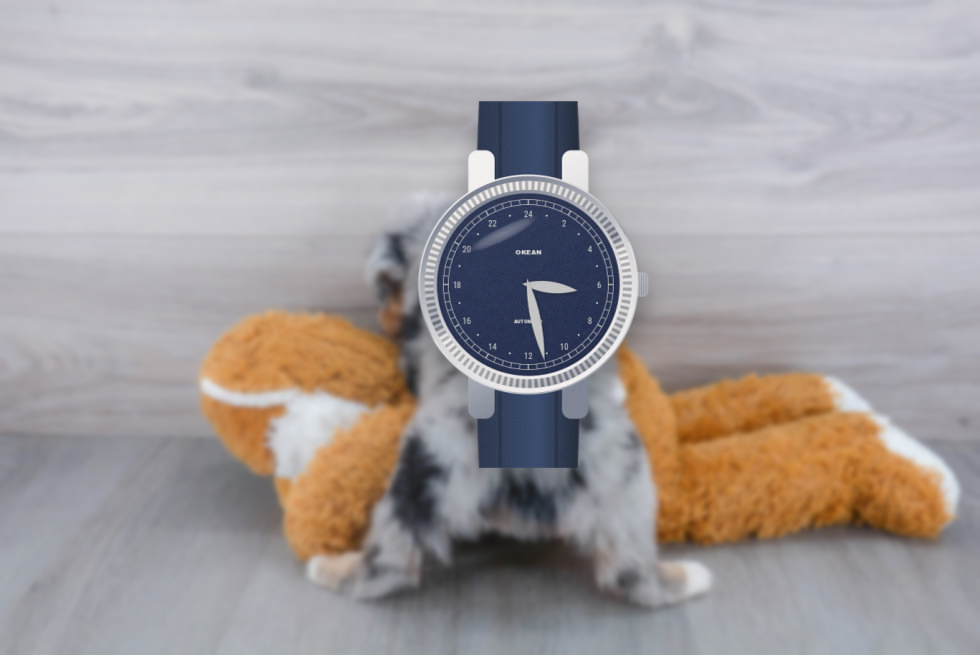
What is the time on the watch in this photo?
6:28
